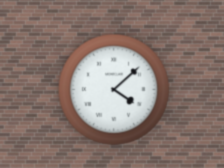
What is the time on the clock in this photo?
4:08
